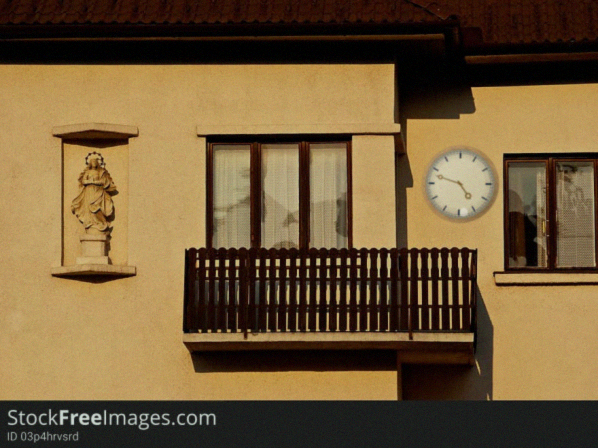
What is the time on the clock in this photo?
4:48
